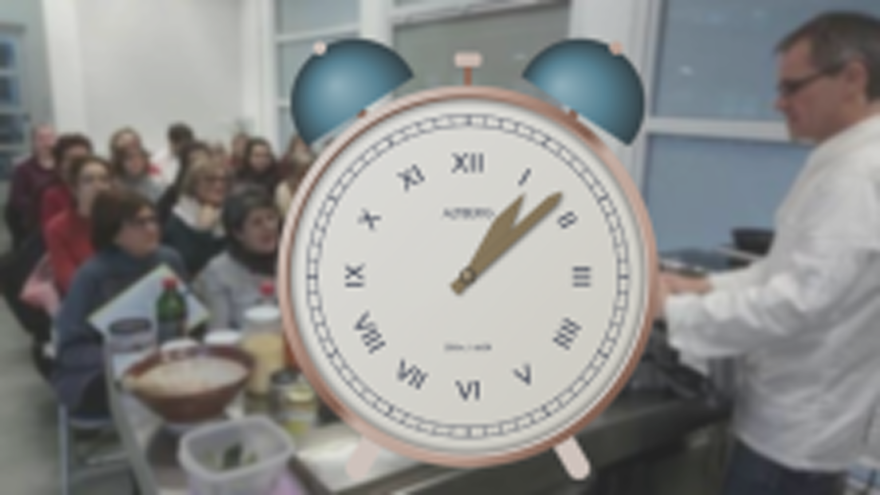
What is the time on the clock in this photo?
1:08
